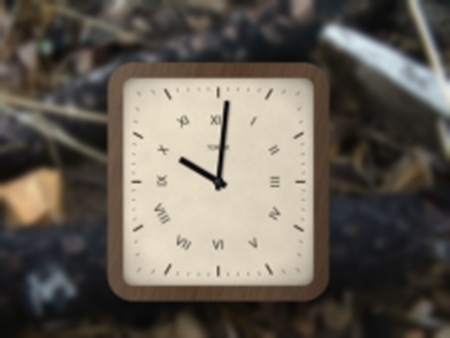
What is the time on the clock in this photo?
10:01
